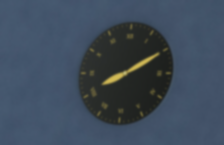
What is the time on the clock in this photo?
8:10
